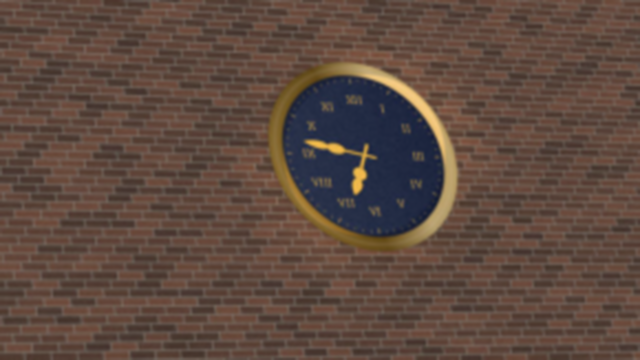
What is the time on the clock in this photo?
6:47
